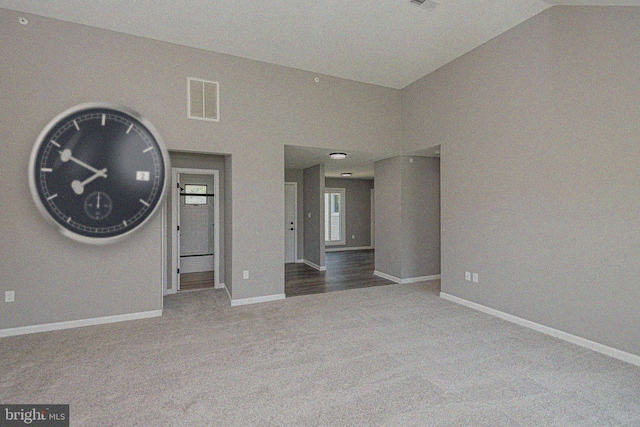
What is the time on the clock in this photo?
7:49
